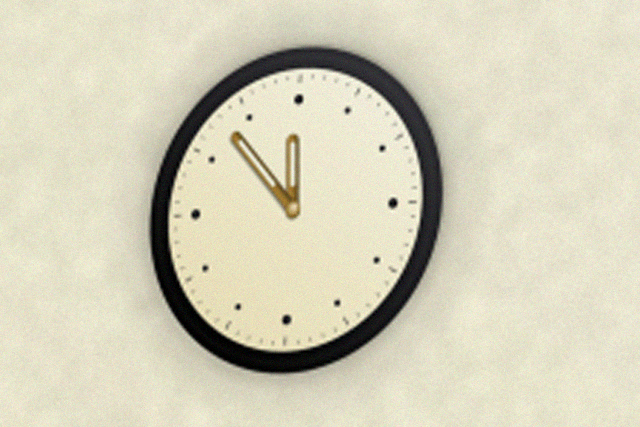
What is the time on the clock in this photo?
11:53
